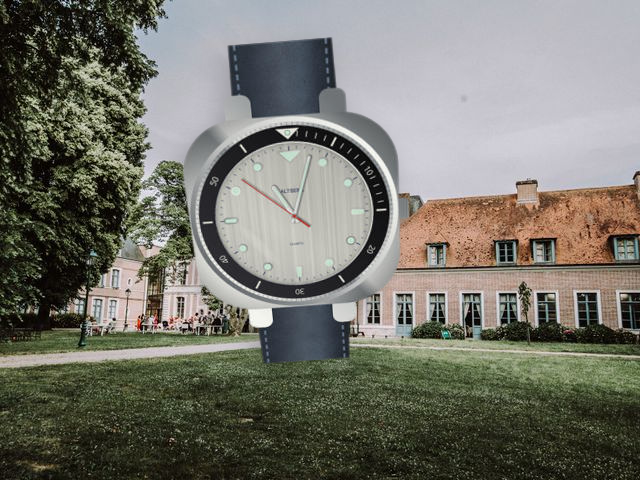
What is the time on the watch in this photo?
11:02:52
